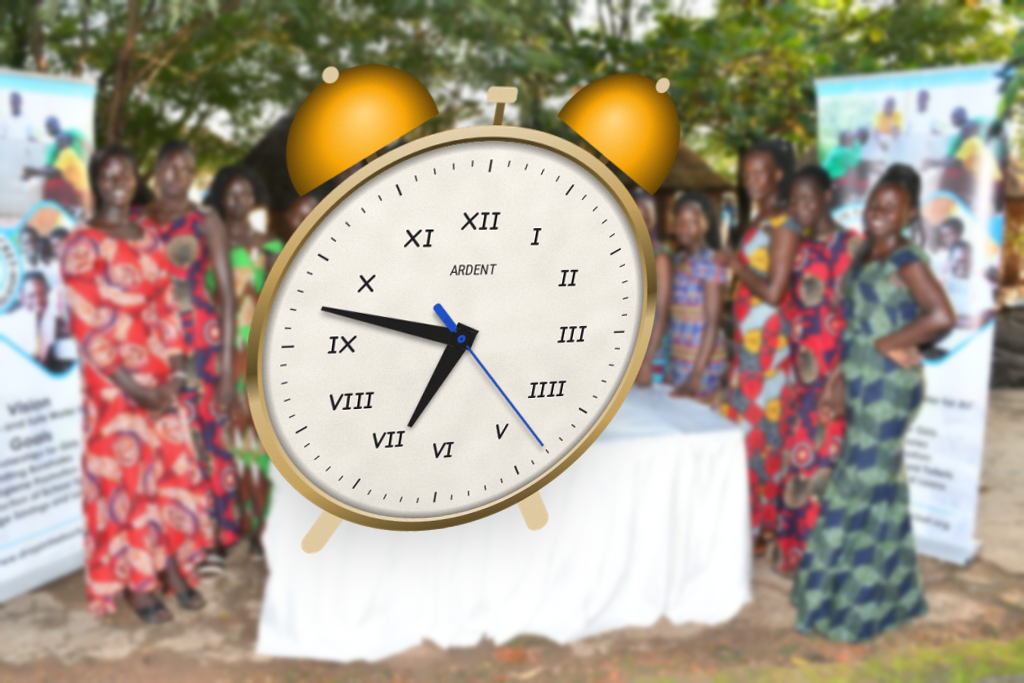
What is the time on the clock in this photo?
6:47:23
